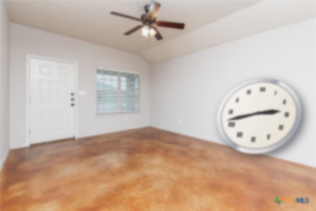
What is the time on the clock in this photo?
2:42
